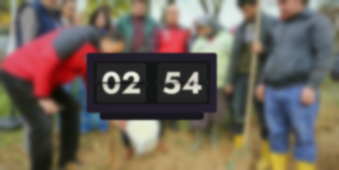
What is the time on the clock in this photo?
2:54
